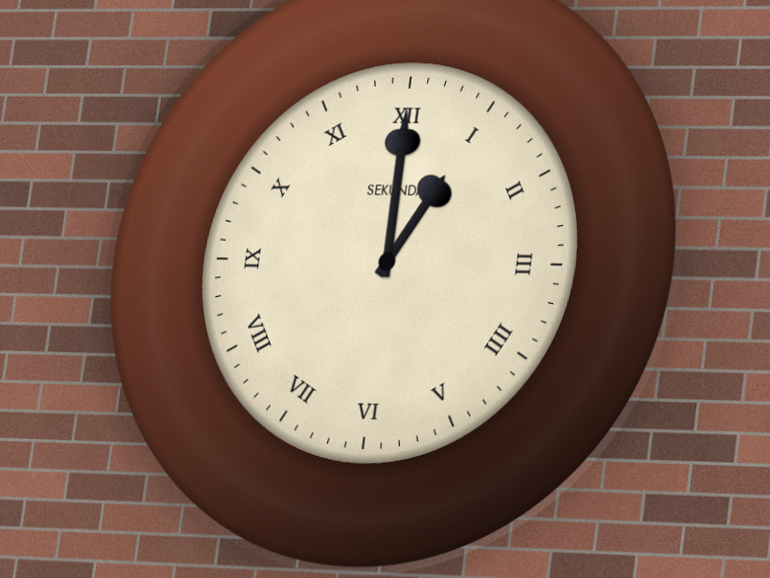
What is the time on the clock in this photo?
1:00
